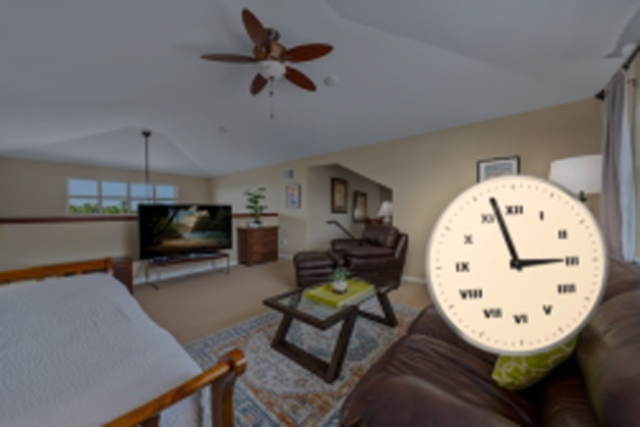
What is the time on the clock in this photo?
2:57
